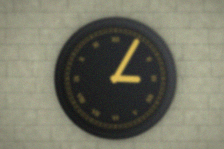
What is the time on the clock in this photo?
3:05
